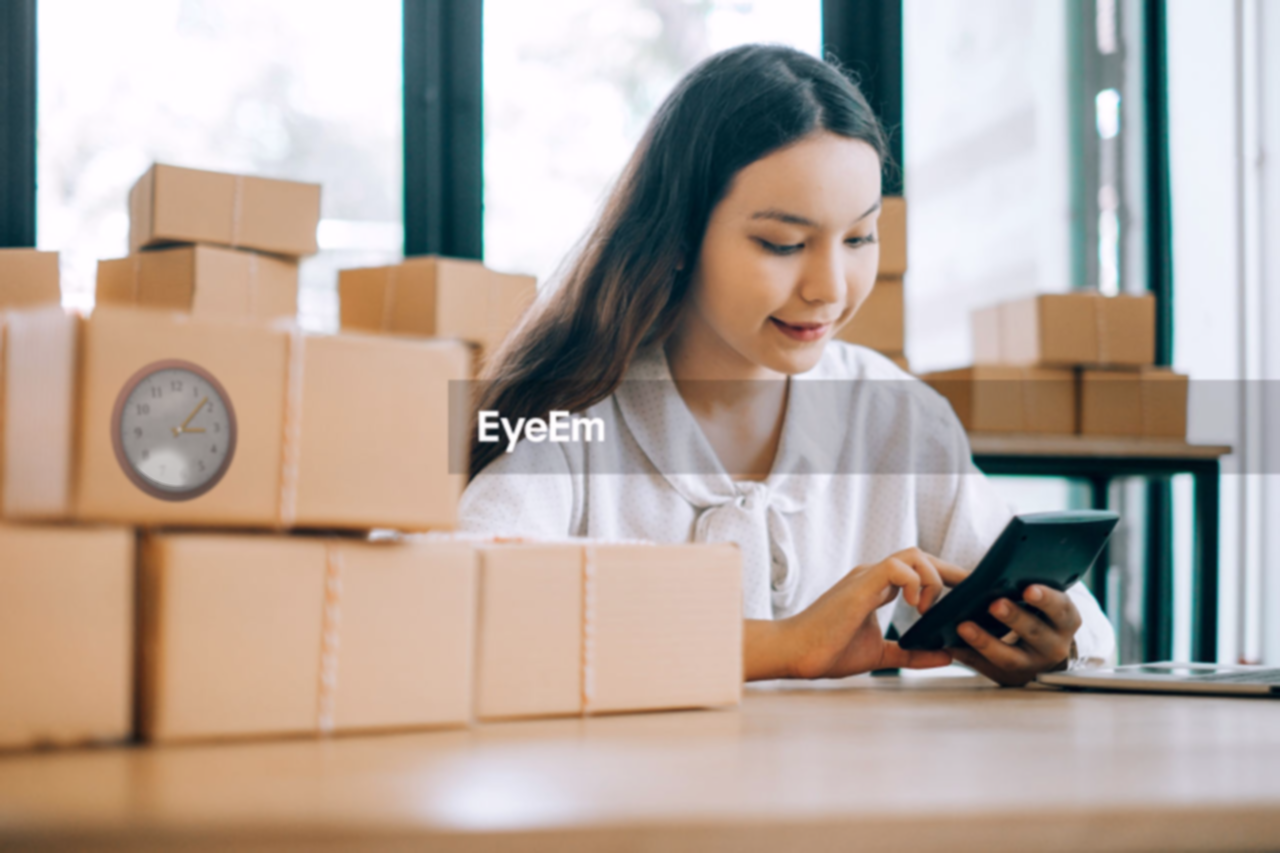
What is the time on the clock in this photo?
3:08
